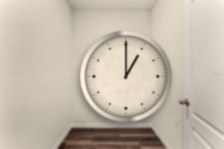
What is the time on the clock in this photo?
1:00
